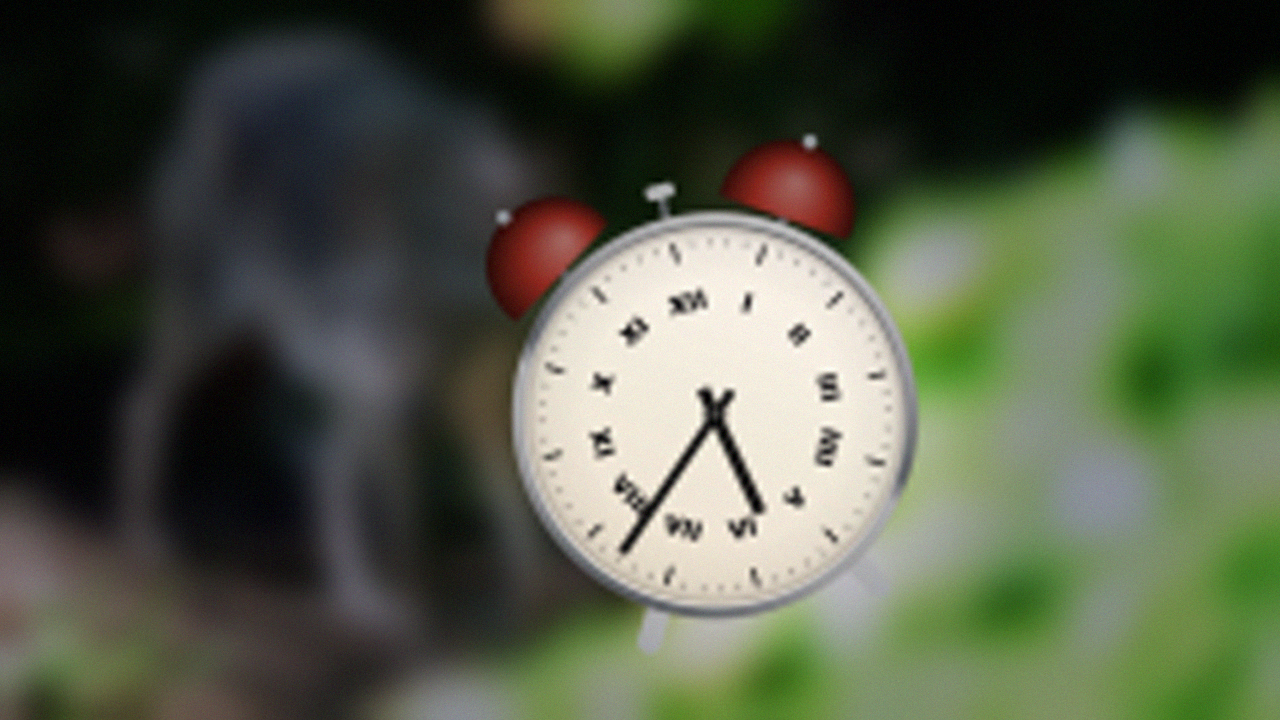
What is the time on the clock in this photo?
5:38
